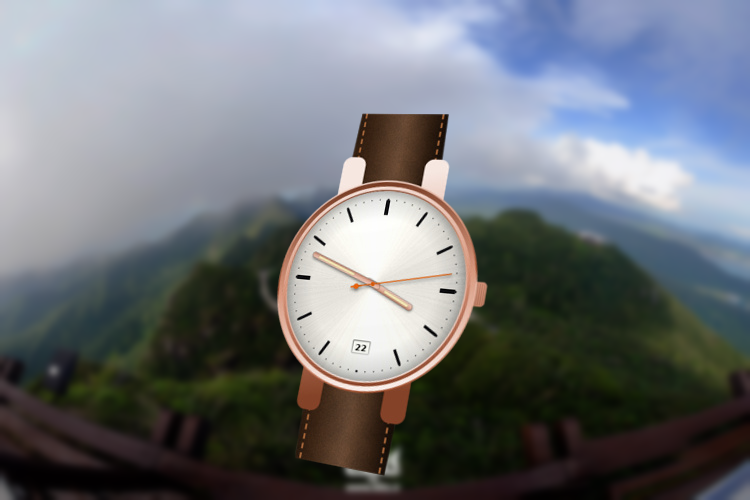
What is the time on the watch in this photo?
3:48:13
